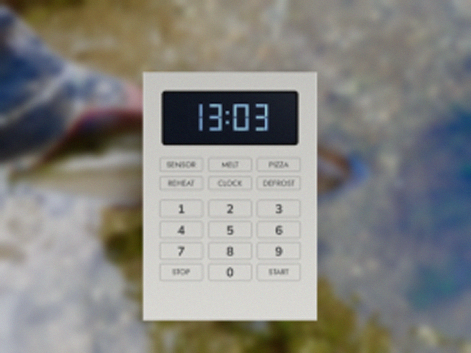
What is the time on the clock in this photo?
13:03
